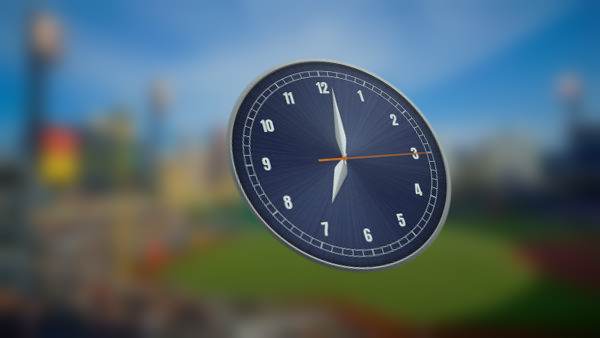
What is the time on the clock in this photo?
7:01:15
